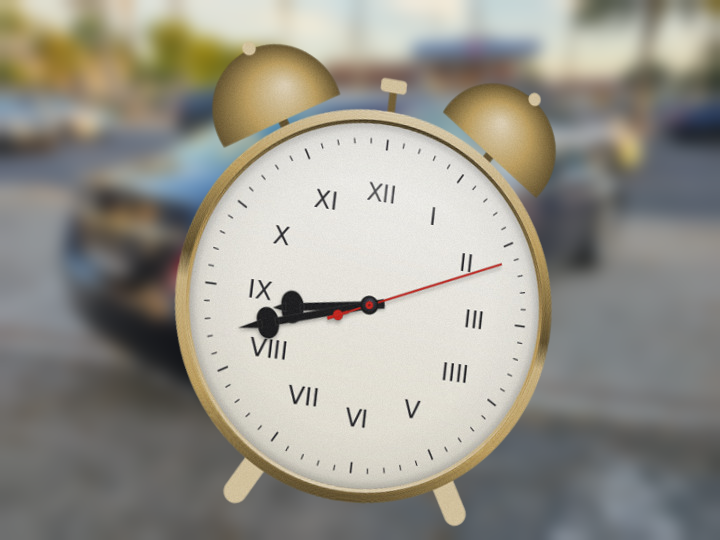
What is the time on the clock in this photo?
8:42:11
